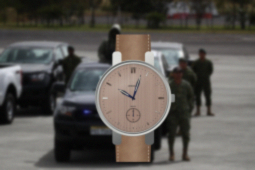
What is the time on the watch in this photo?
10:03
